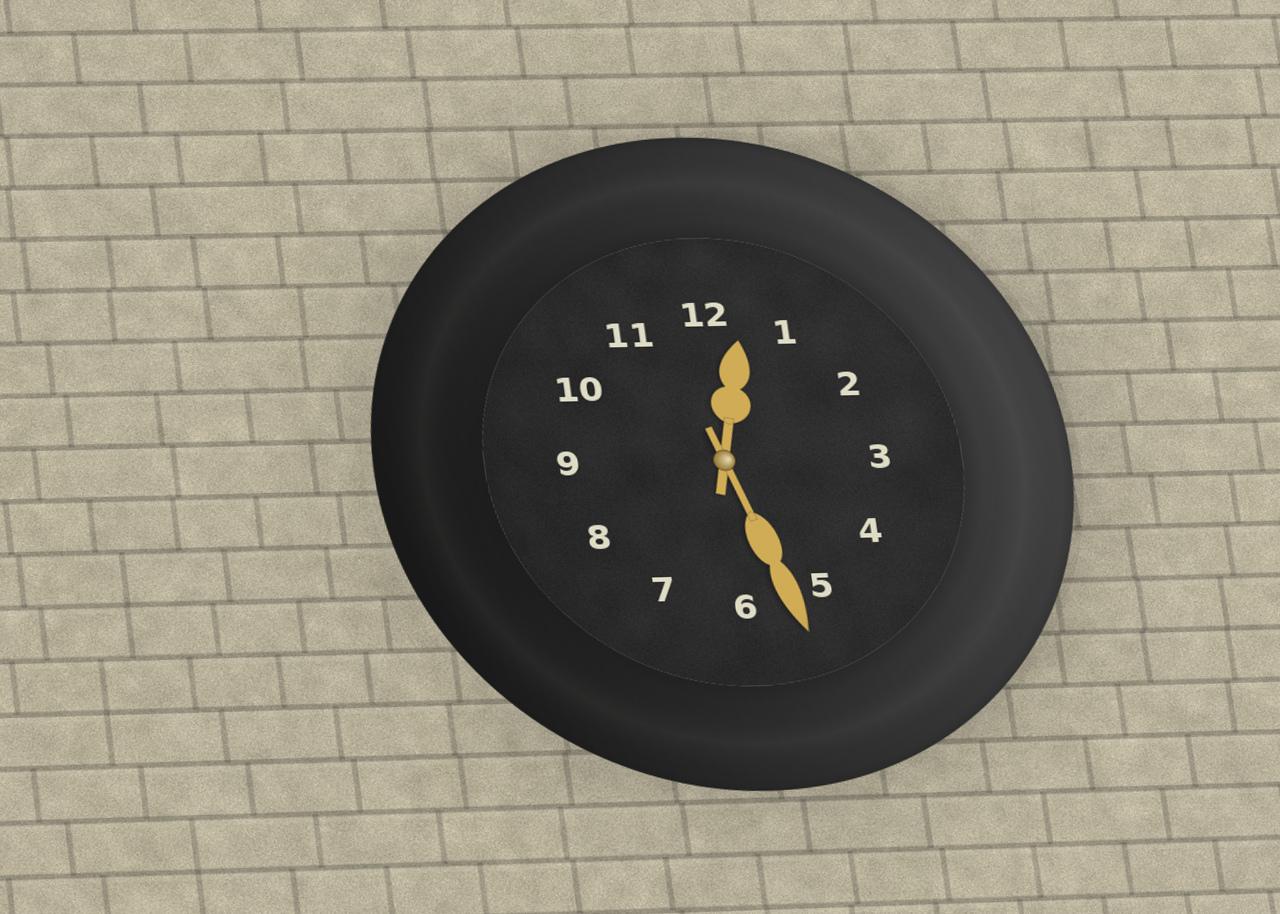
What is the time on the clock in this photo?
12:27
